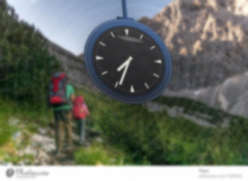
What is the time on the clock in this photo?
7:34
